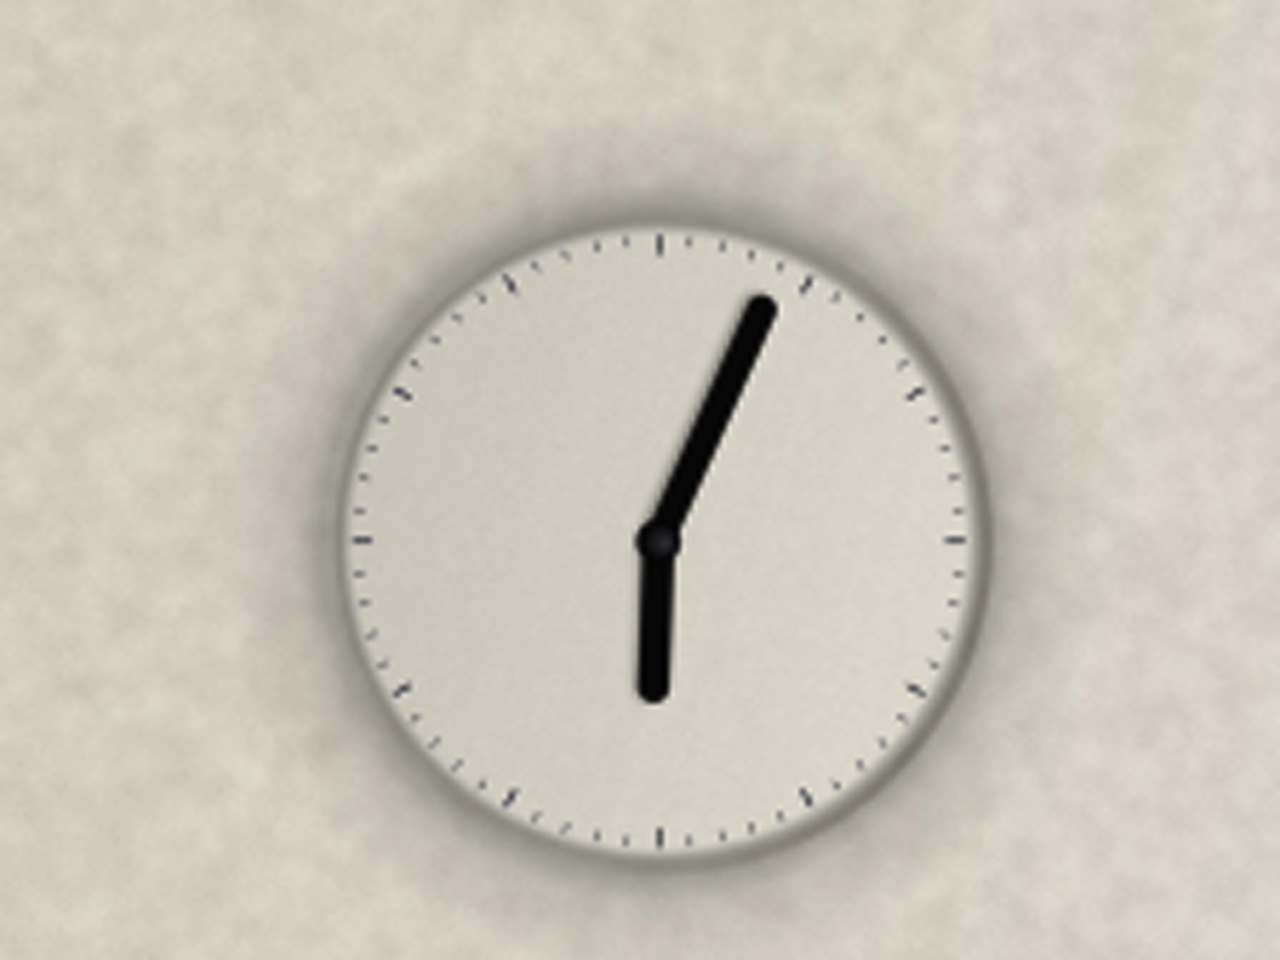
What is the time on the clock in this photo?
6:04
